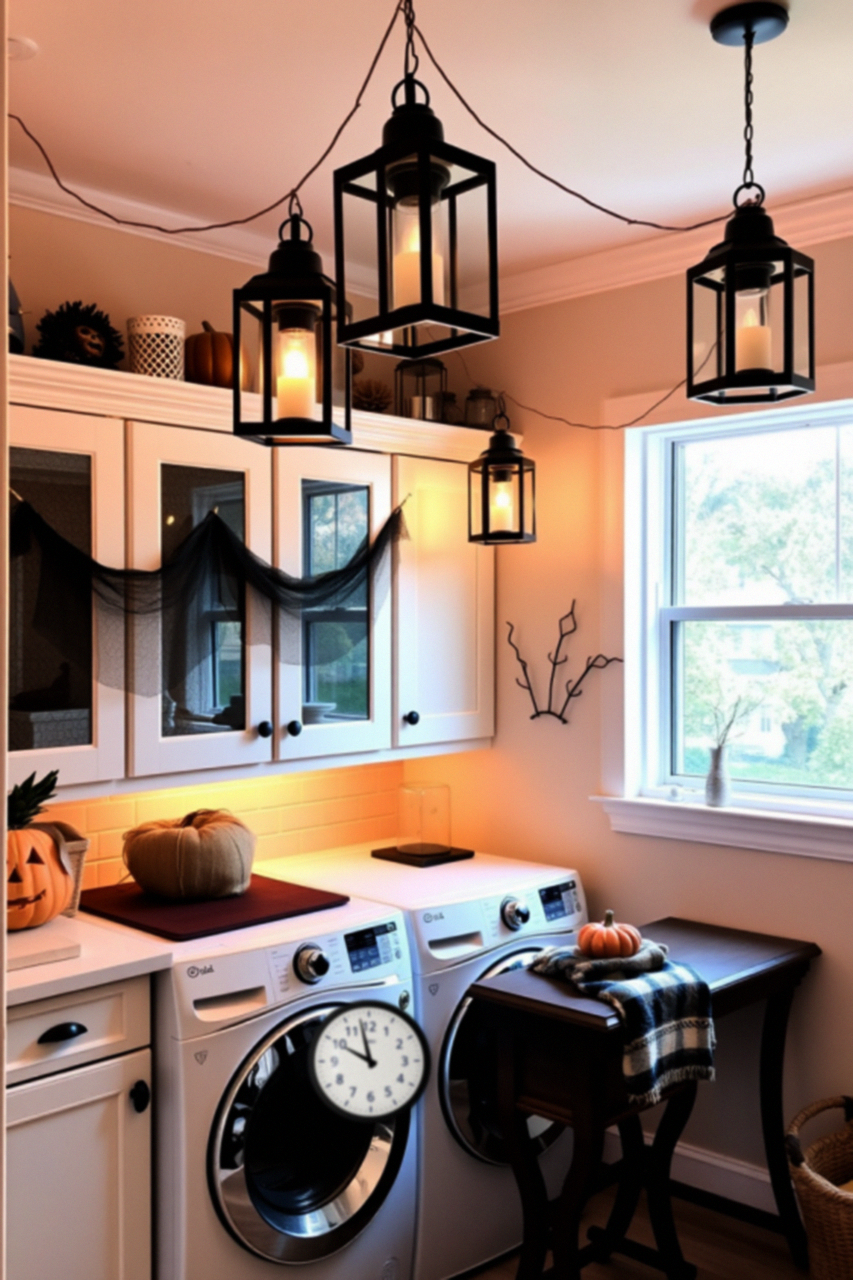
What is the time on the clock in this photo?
9:58
